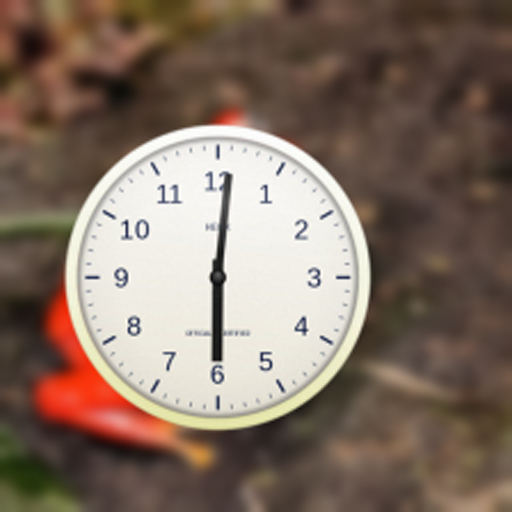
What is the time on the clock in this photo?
6:01
